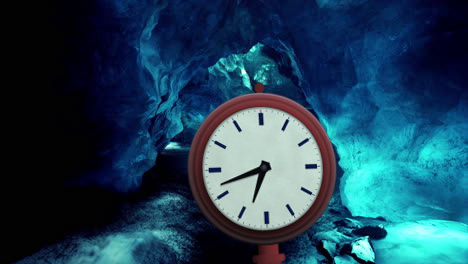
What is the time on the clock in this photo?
6:42
